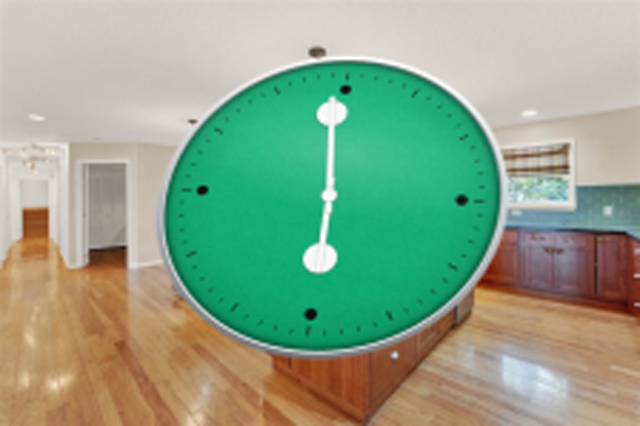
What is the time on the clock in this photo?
5:59
